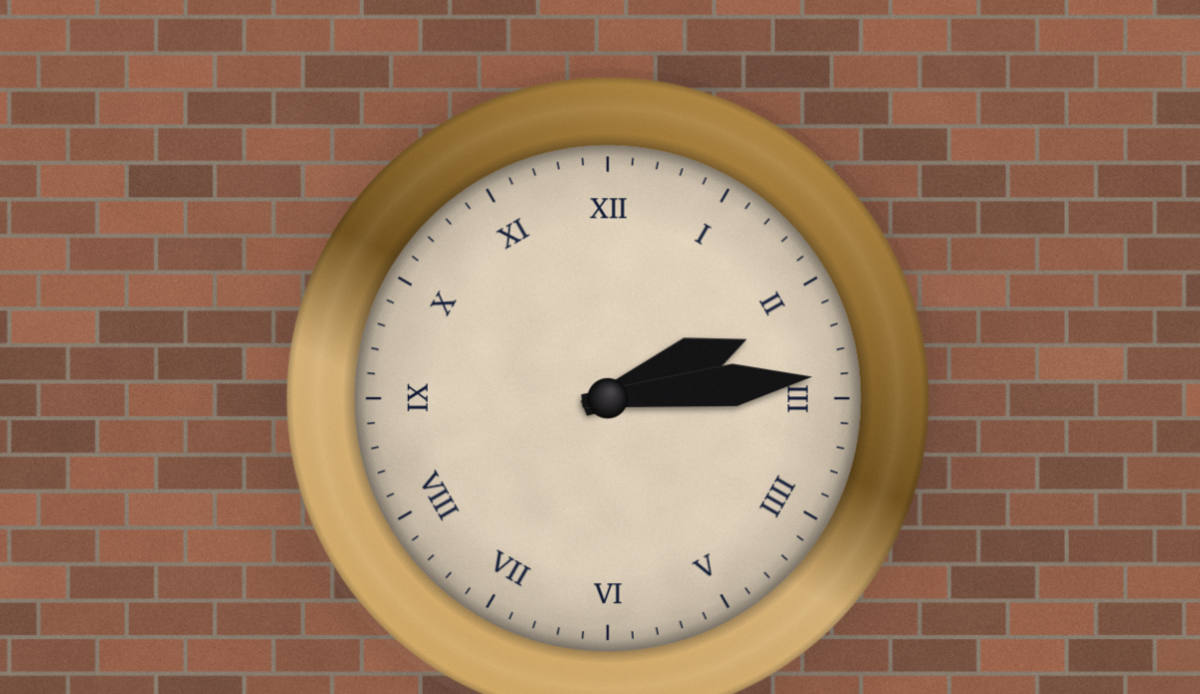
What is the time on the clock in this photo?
2:14
